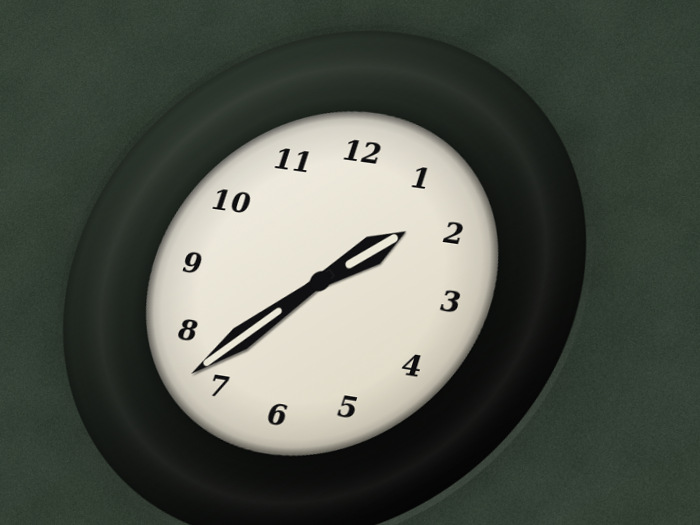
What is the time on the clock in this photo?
1:37
